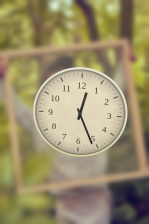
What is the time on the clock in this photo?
12:26
